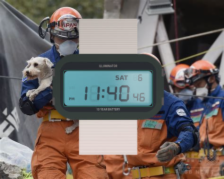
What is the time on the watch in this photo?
11:40:46
